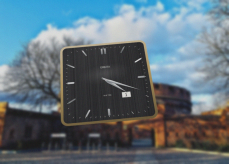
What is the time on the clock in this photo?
4:19
